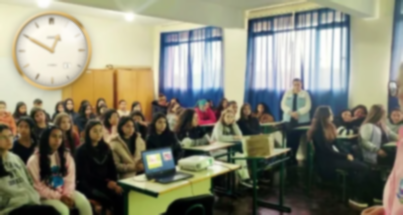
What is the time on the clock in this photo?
12:50
